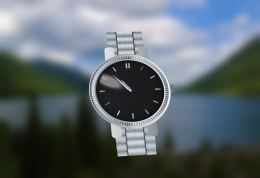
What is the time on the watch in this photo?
10:53
